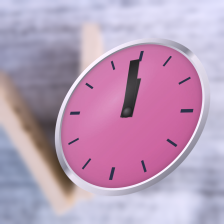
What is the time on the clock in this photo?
11:59
